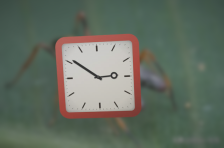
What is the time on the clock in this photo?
2:51
